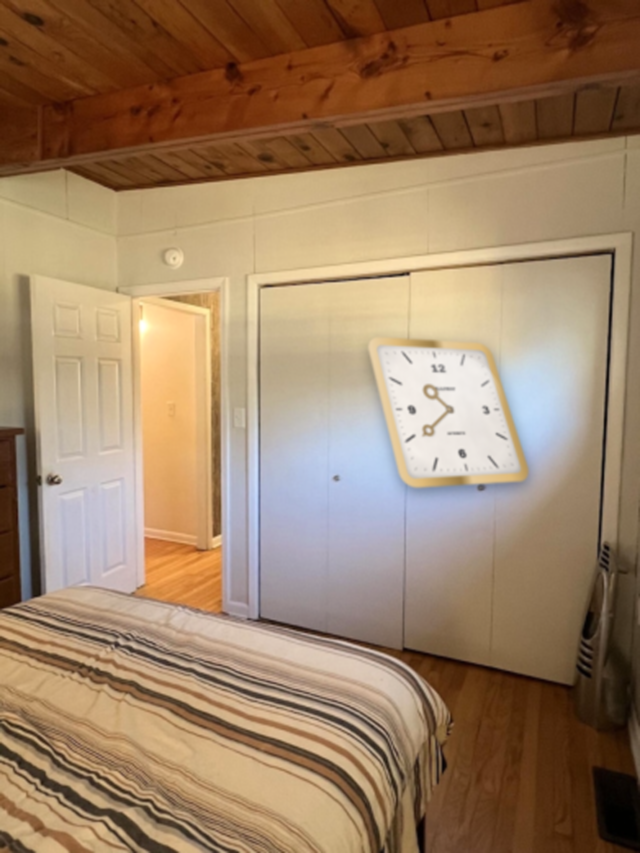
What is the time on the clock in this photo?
10:39
